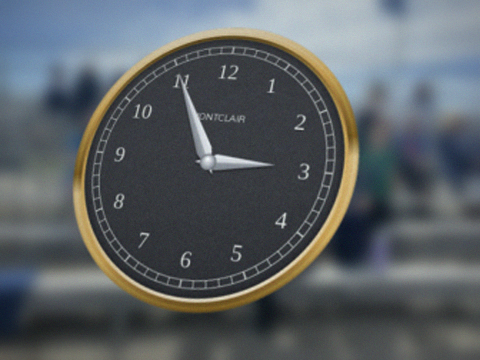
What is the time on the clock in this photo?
2:55
